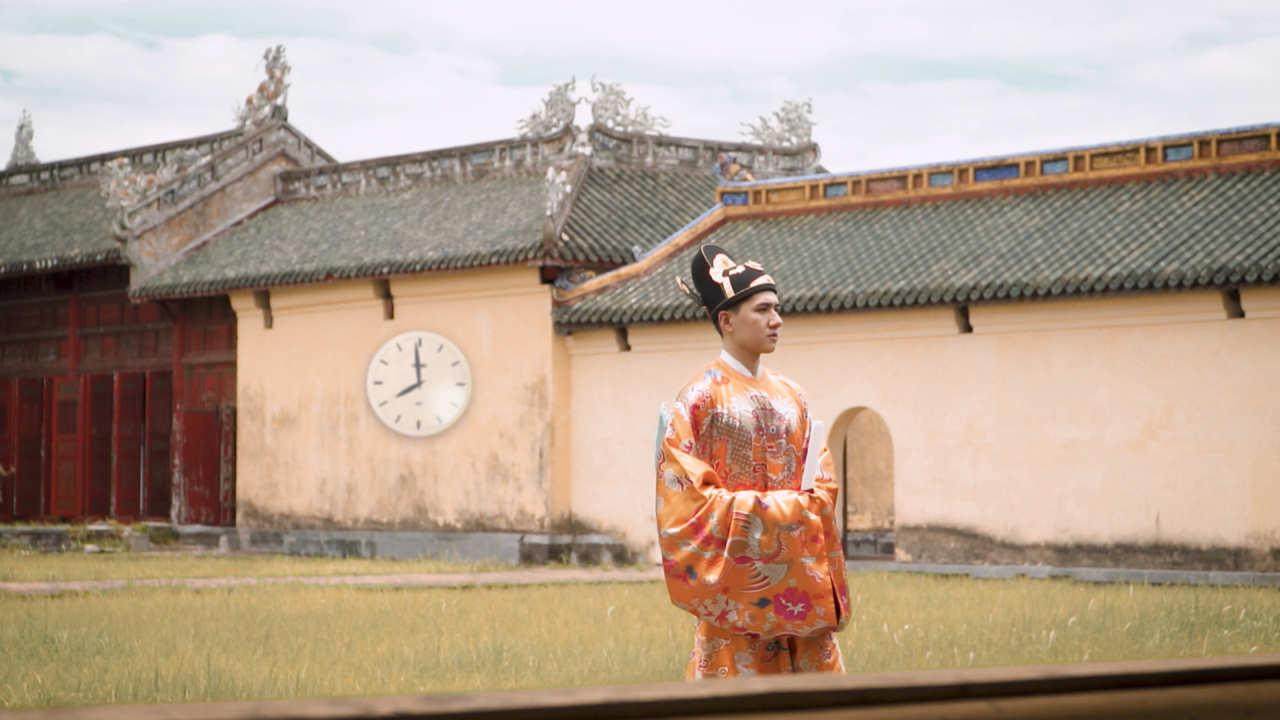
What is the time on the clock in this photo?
7:59
